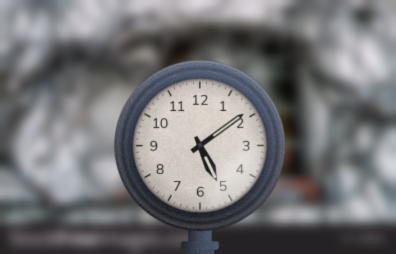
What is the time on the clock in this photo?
5:09
